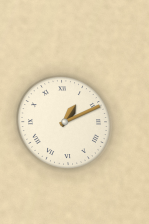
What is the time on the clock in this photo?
1:11
